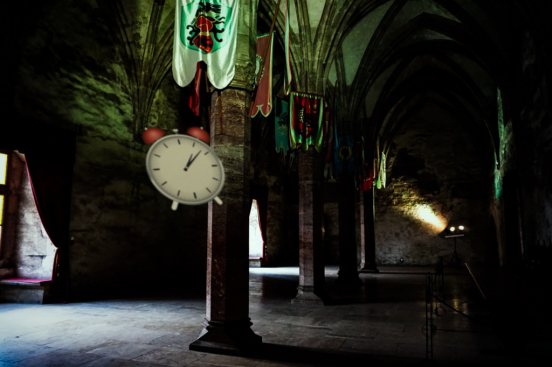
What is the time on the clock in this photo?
1:08
